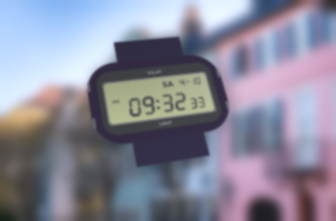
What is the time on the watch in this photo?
9:32:33
